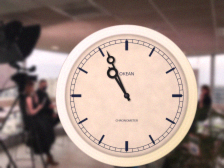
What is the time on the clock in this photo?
10:56
